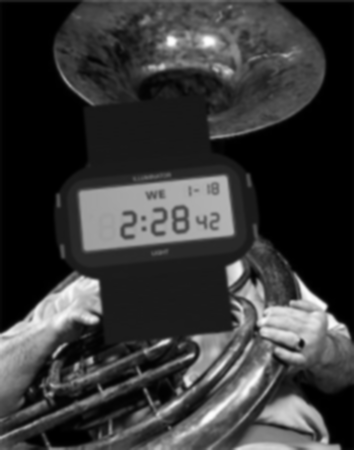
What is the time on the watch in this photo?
2:28:42
